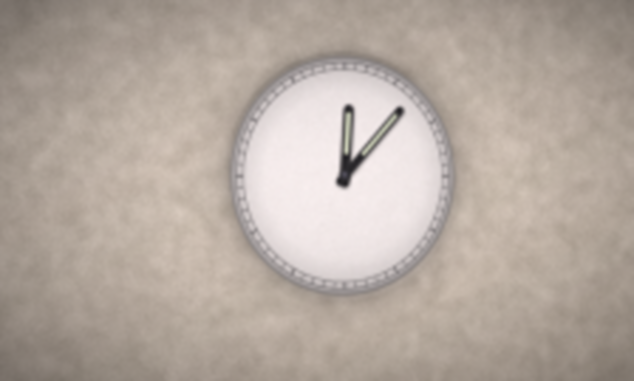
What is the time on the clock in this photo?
12:07
